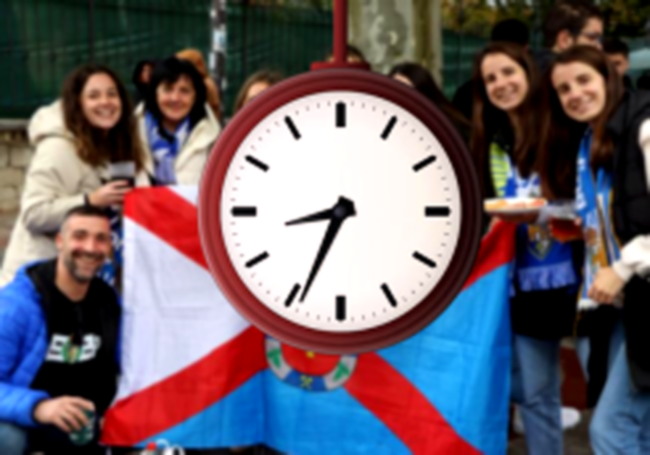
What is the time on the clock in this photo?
8:34
